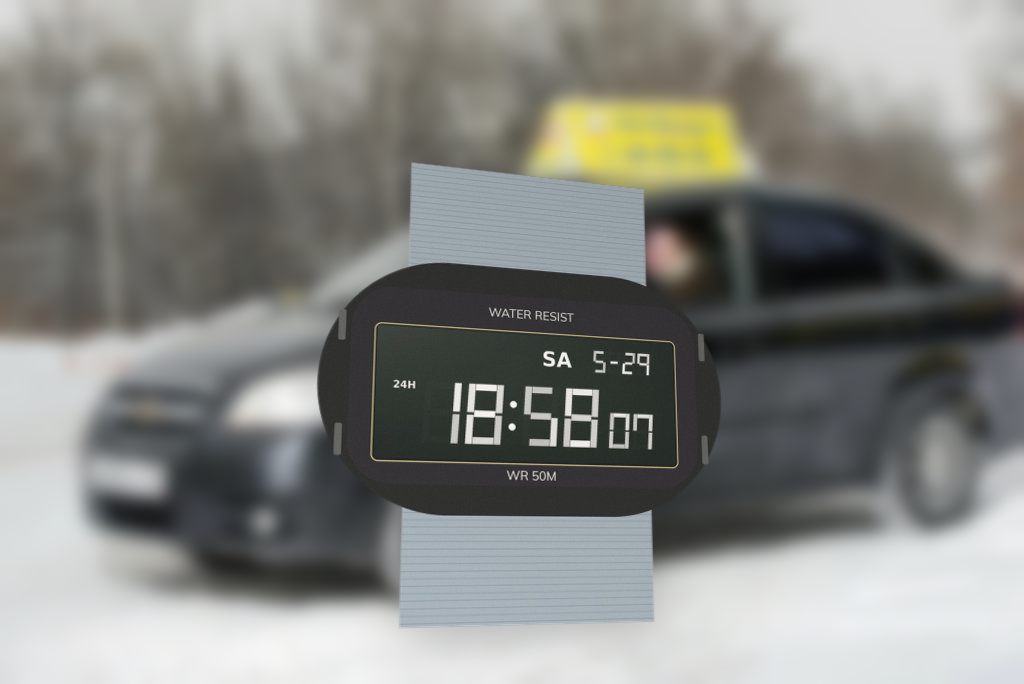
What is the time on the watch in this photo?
18:58:07
